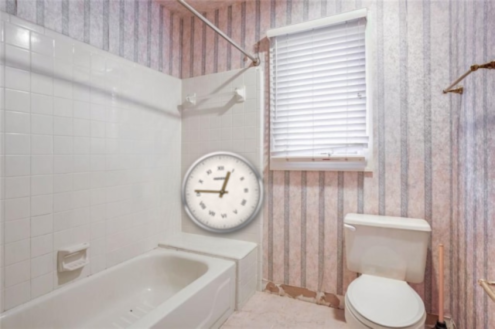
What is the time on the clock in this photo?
12:46
